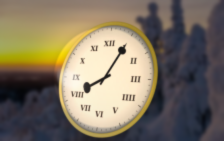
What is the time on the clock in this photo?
8:05
